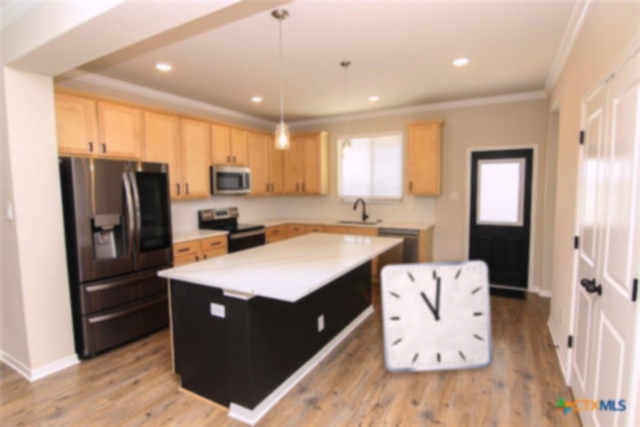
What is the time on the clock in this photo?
11:01
